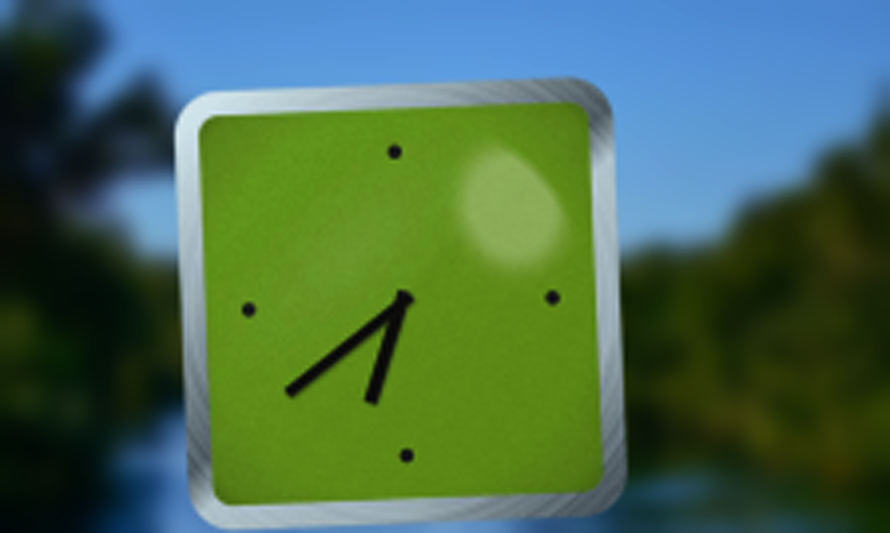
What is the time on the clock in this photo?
6:39
